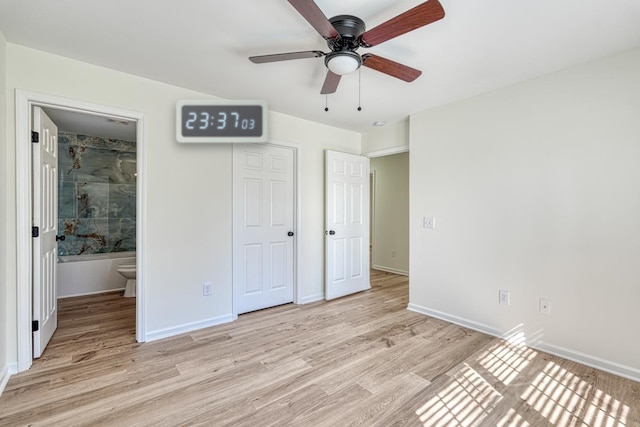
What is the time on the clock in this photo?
23:37
